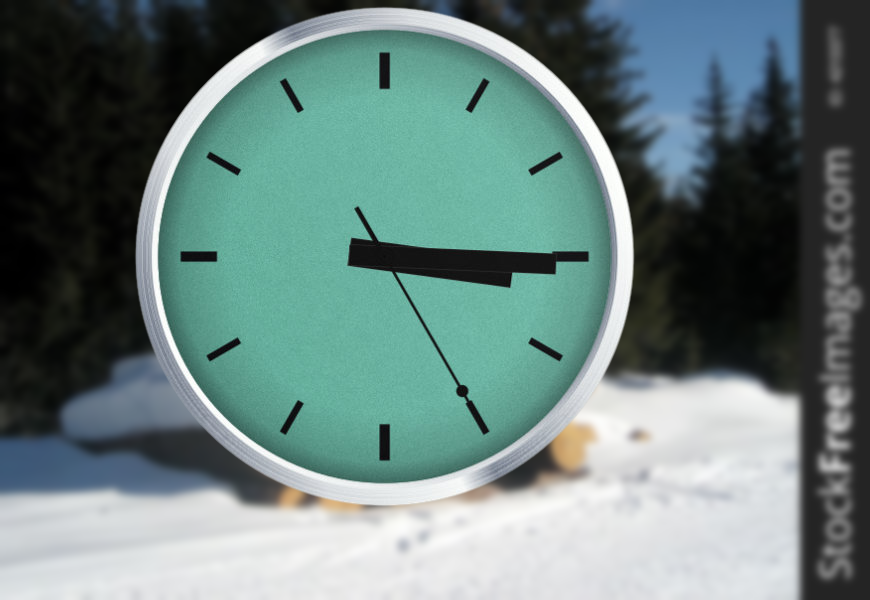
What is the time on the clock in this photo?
3:15:25
